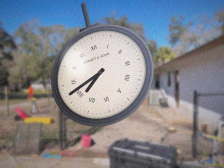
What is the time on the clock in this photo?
7:42
